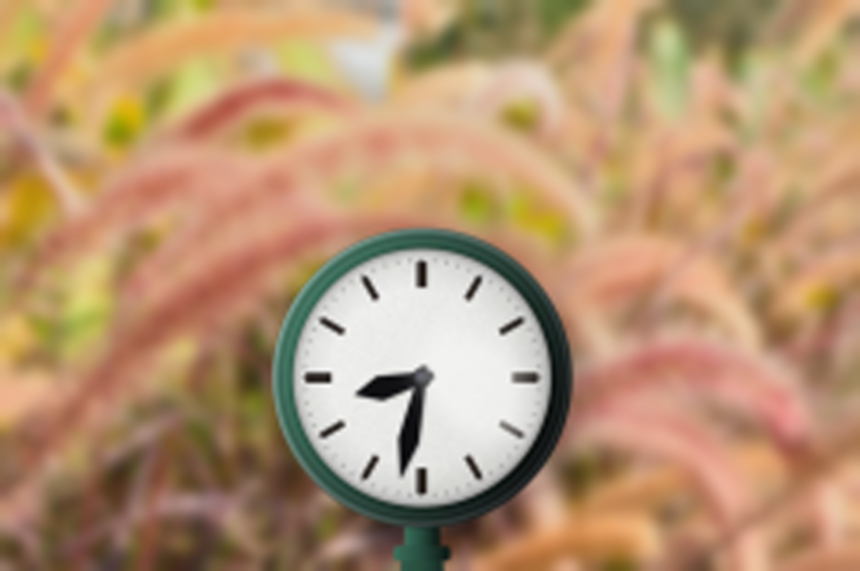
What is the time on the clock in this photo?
8:32
